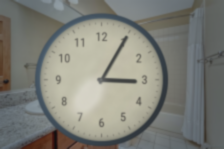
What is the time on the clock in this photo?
3:05
